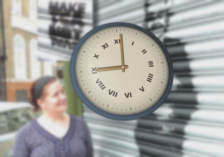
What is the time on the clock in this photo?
9:01
